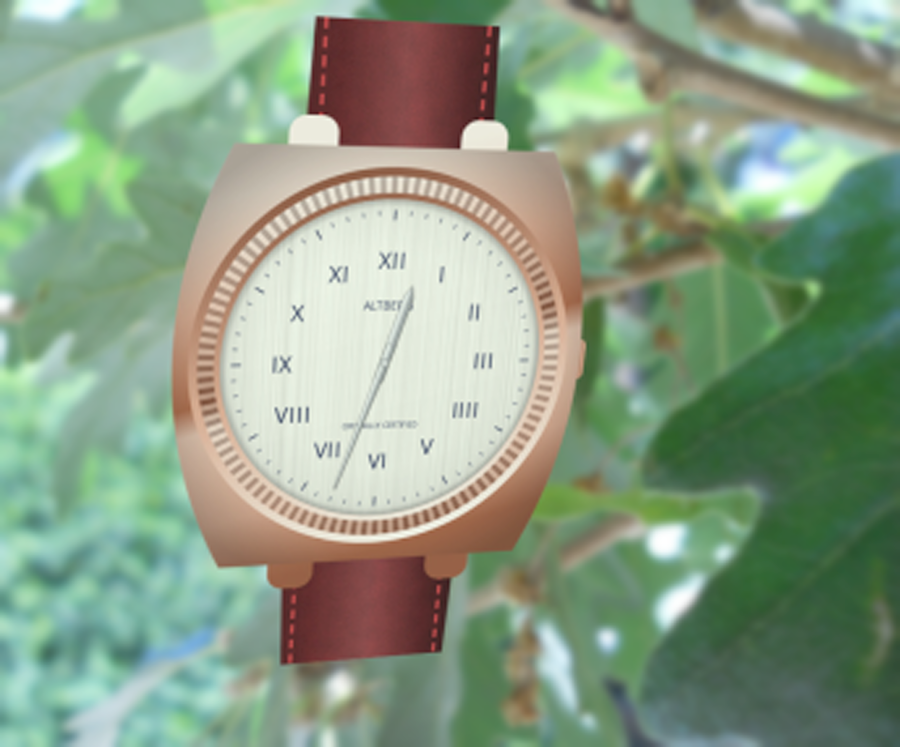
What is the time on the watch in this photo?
12:33
